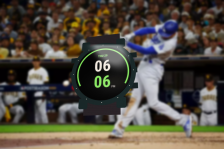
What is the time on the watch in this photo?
6:06
